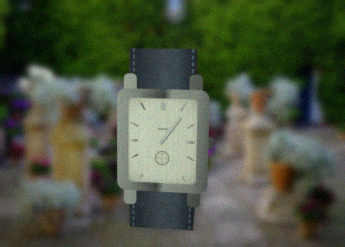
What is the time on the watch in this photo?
1:06
